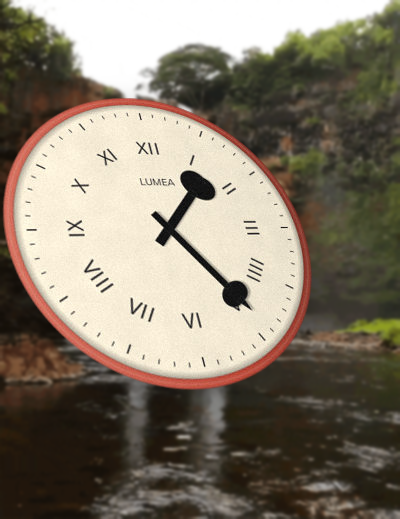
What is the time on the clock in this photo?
1:24
